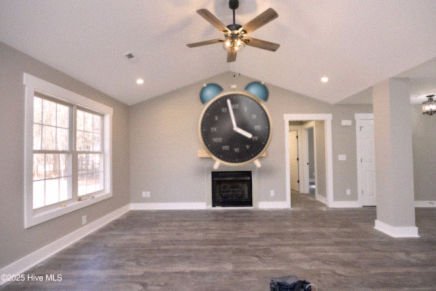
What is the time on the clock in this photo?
3:58
